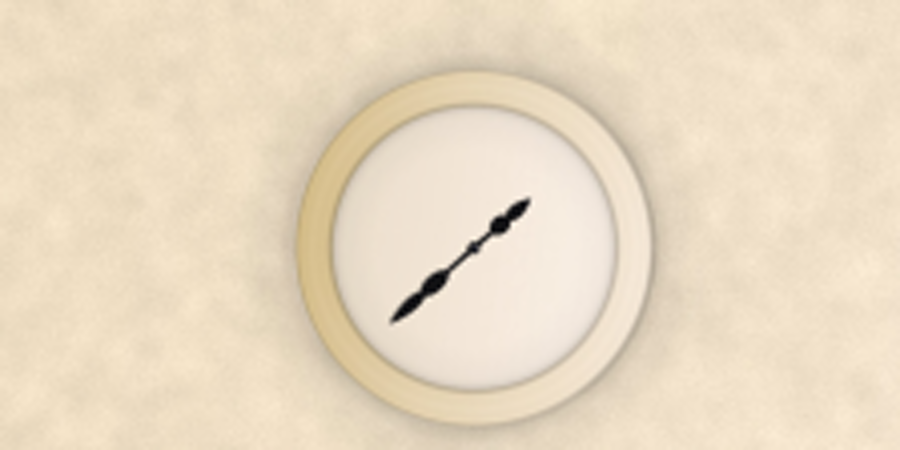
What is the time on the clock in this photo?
1:38
